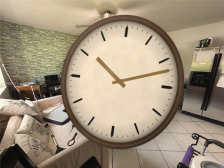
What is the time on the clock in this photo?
10:12
